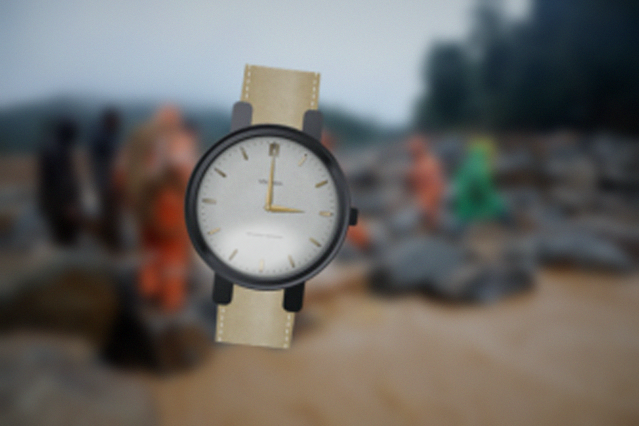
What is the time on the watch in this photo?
3:00
